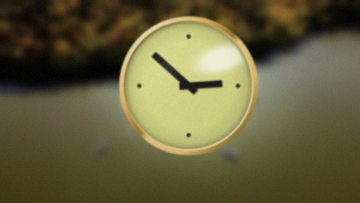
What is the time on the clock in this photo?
2:52
